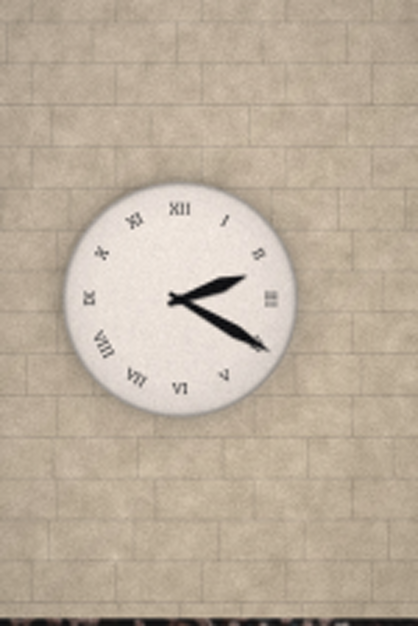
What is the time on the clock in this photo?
2:20
